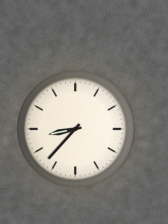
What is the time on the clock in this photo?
8:37
